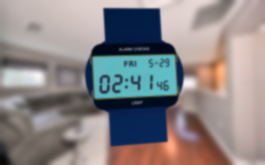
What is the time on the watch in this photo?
2:41
